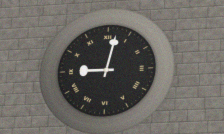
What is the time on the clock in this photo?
9:02
